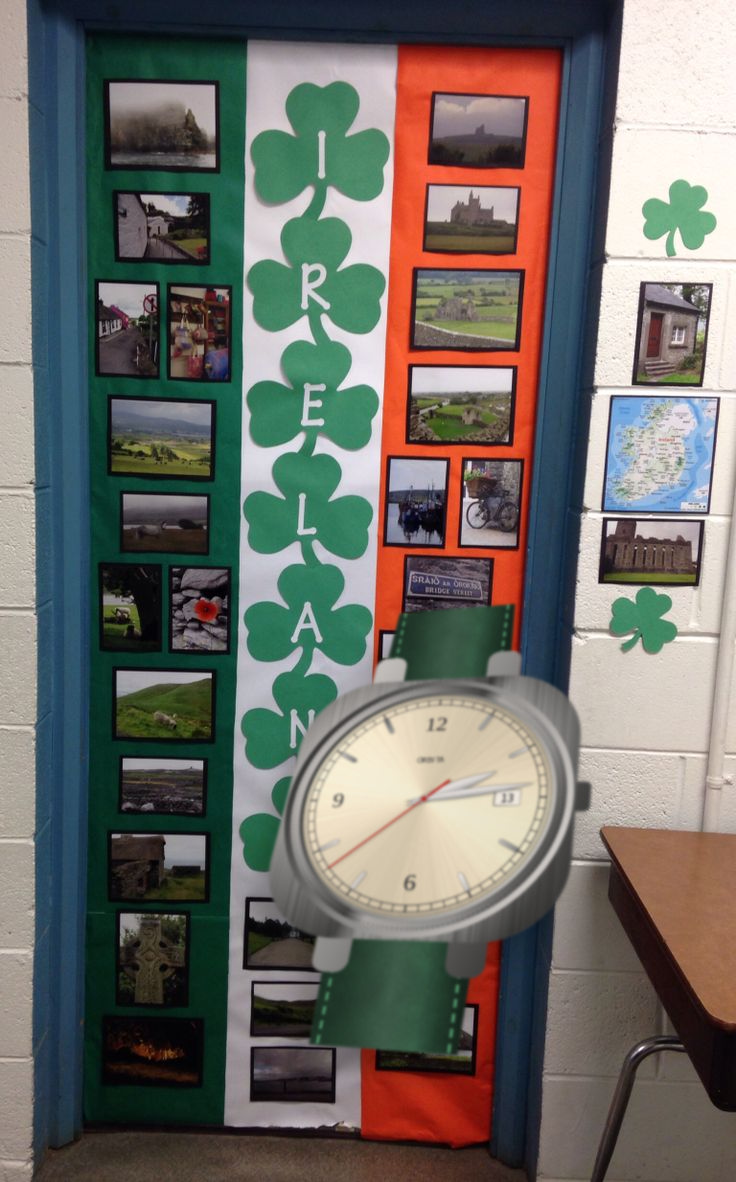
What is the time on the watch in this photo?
2:13:38
